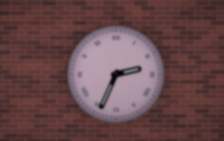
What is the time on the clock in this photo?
2:34
